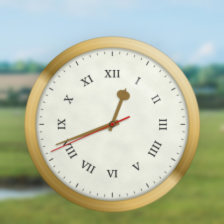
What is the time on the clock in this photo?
12:41:41
